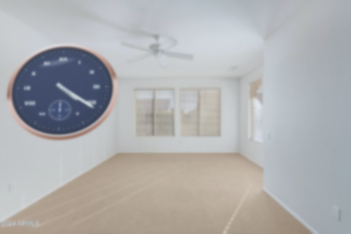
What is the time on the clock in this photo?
4:21
